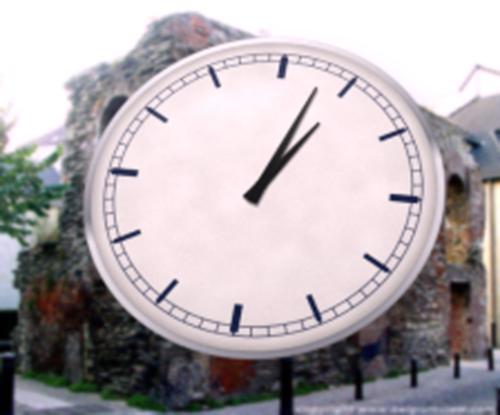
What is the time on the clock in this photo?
1:03
